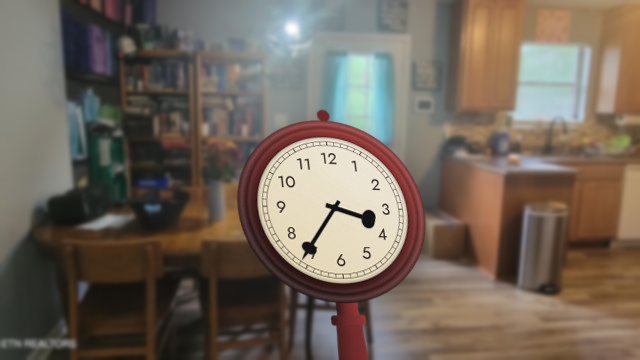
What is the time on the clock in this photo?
3:36
